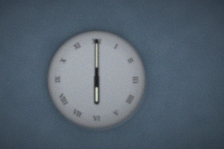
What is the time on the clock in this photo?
6:00
